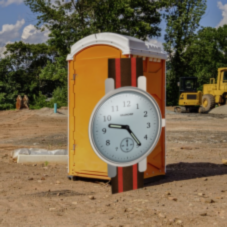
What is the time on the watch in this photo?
9:24
